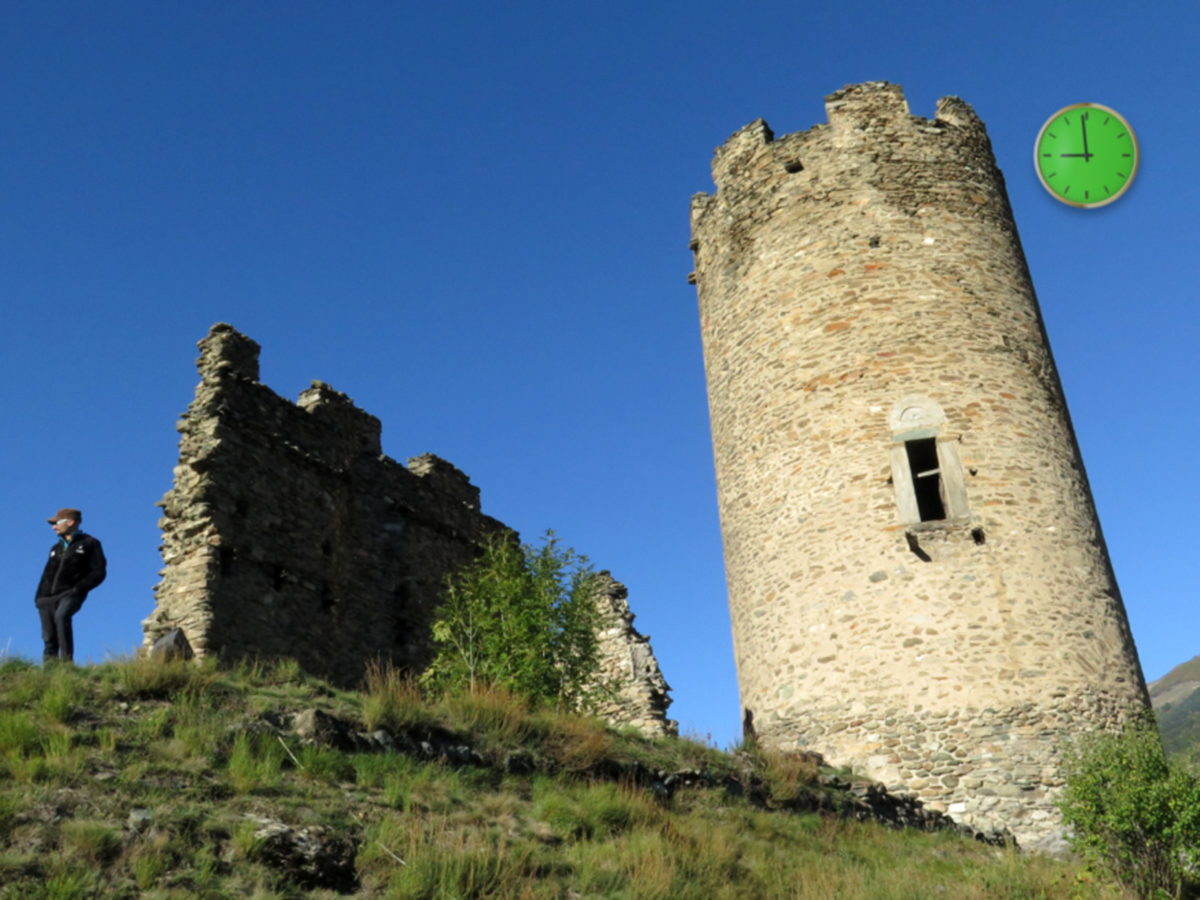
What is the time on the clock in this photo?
8:59
